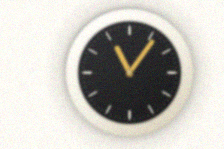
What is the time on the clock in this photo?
11:06
